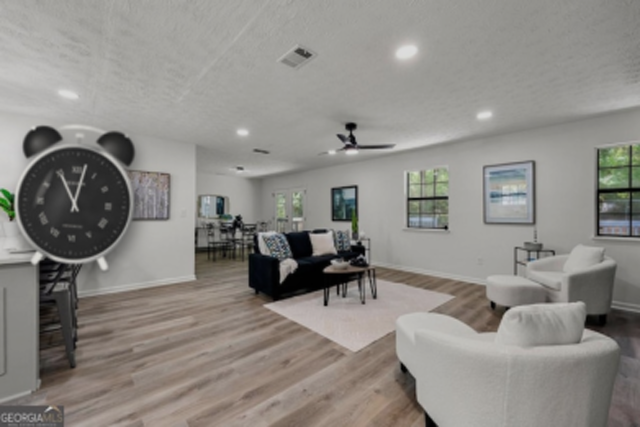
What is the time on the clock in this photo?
11:02
